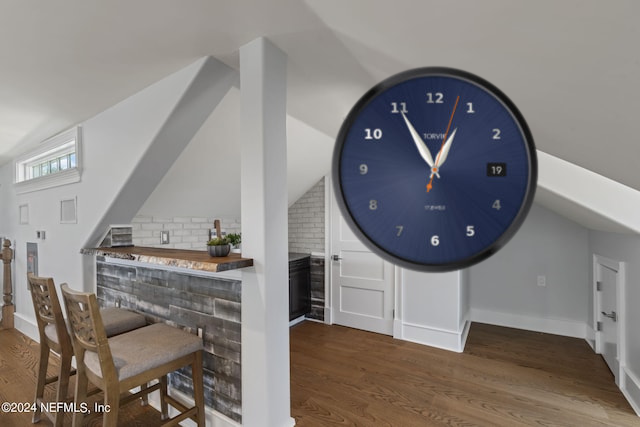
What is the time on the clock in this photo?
12:55:03
